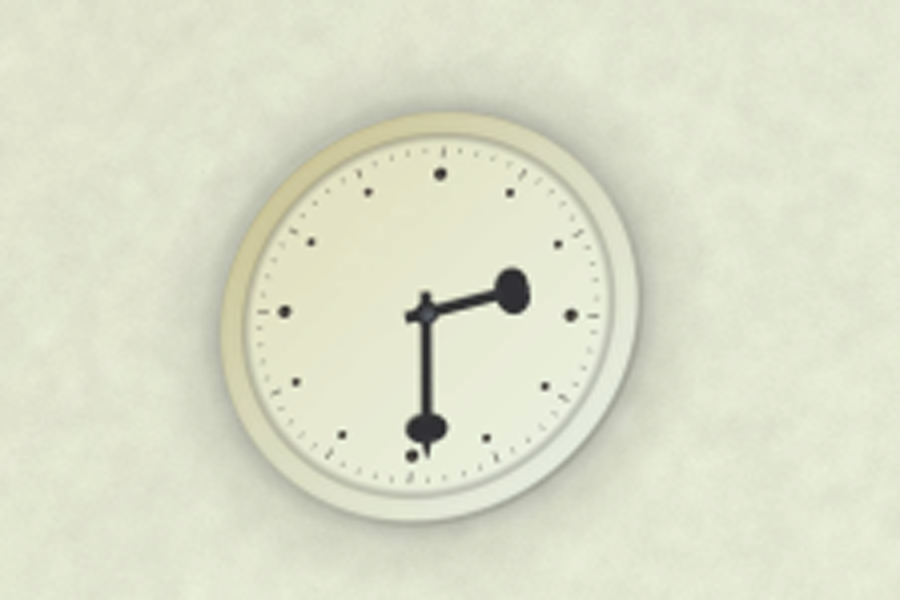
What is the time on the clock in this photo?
2:29
